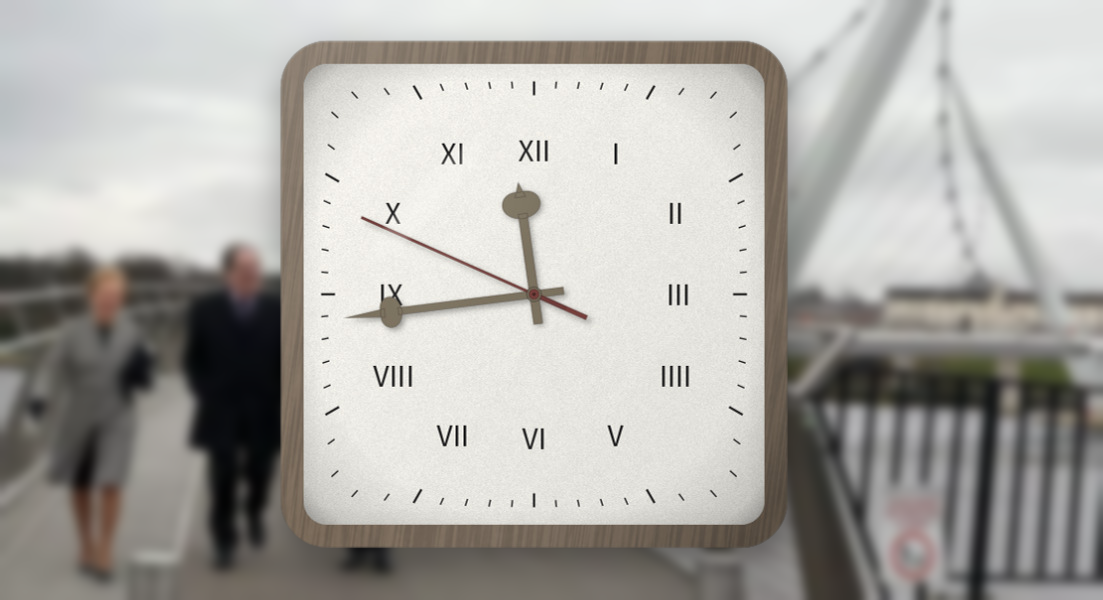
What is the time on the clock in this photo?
11:43:49
